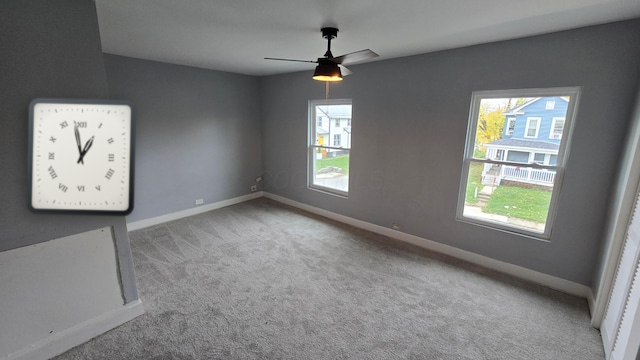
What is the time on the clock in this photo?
12:58
